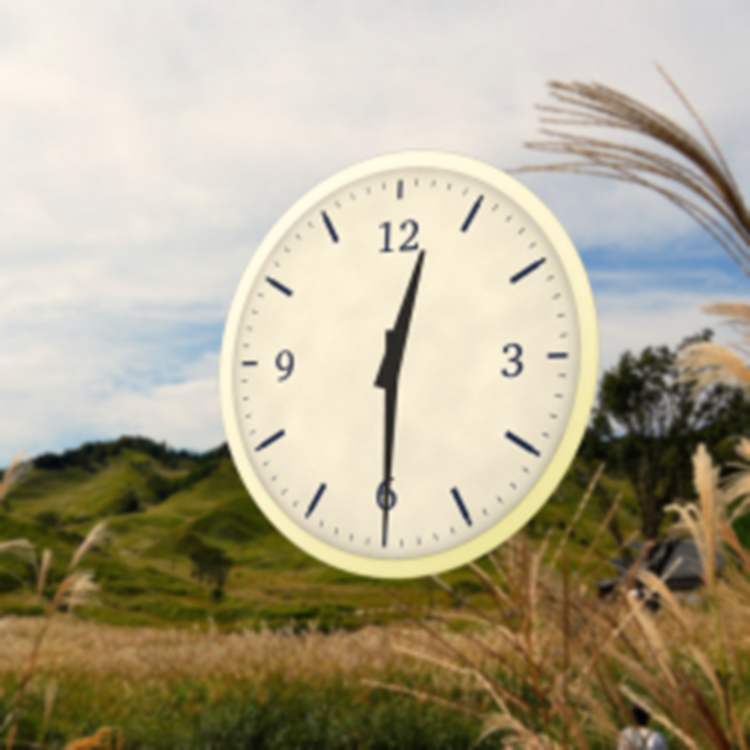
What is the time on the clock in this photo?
12:30
